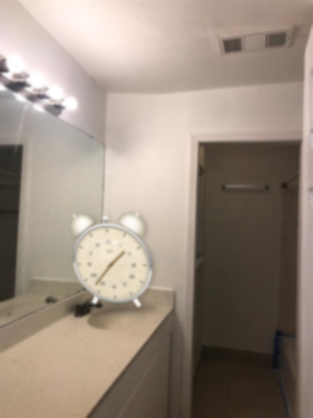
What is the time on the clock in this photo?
1:37
